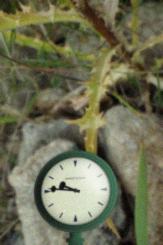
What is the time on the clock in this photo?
9:46
